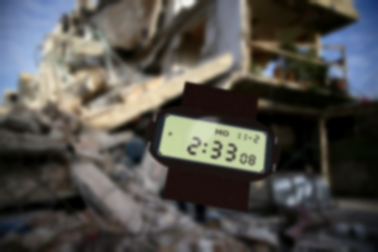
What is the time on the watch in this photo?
2:33
